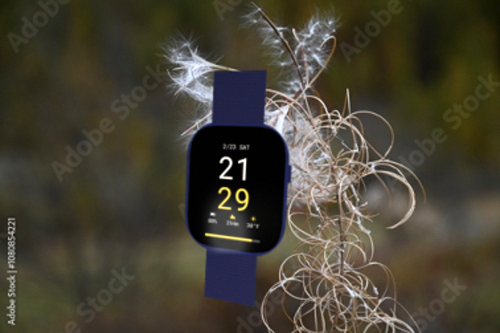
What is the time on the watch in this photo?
21:29
